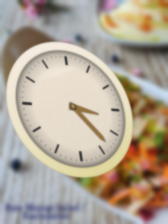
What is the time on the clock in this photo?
3:23
